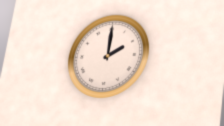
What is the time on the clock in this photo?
2:00
